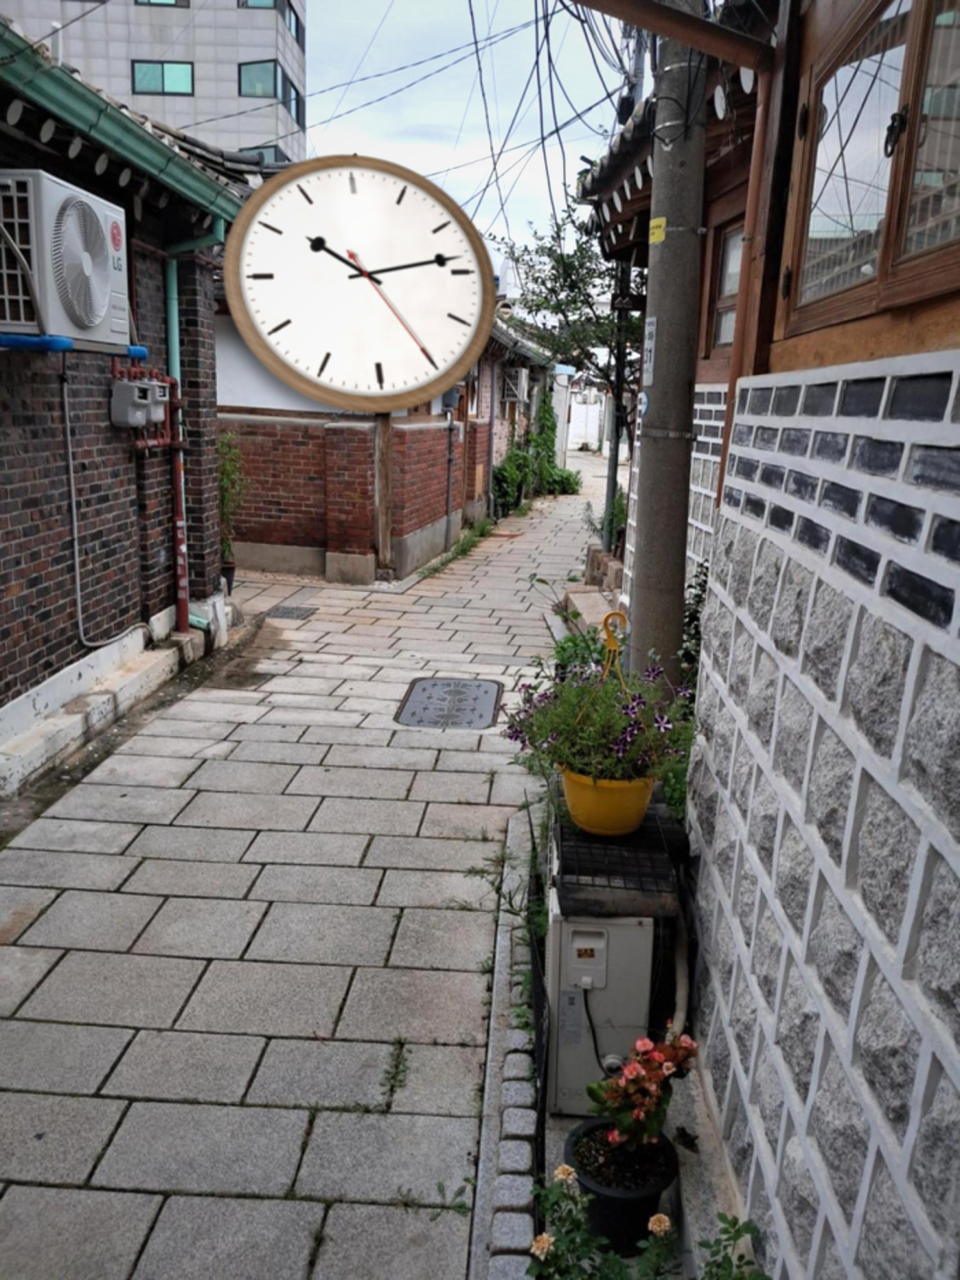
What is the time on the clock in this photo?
10:13:25
